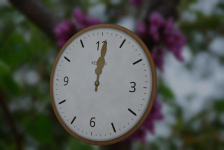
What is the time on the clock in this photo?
12:01
